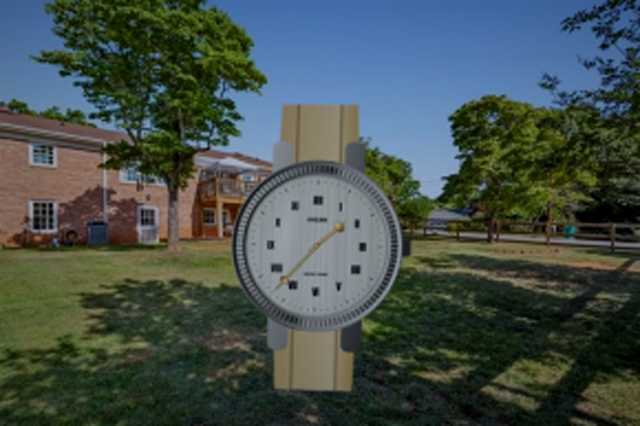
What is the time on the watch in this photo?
1:37
